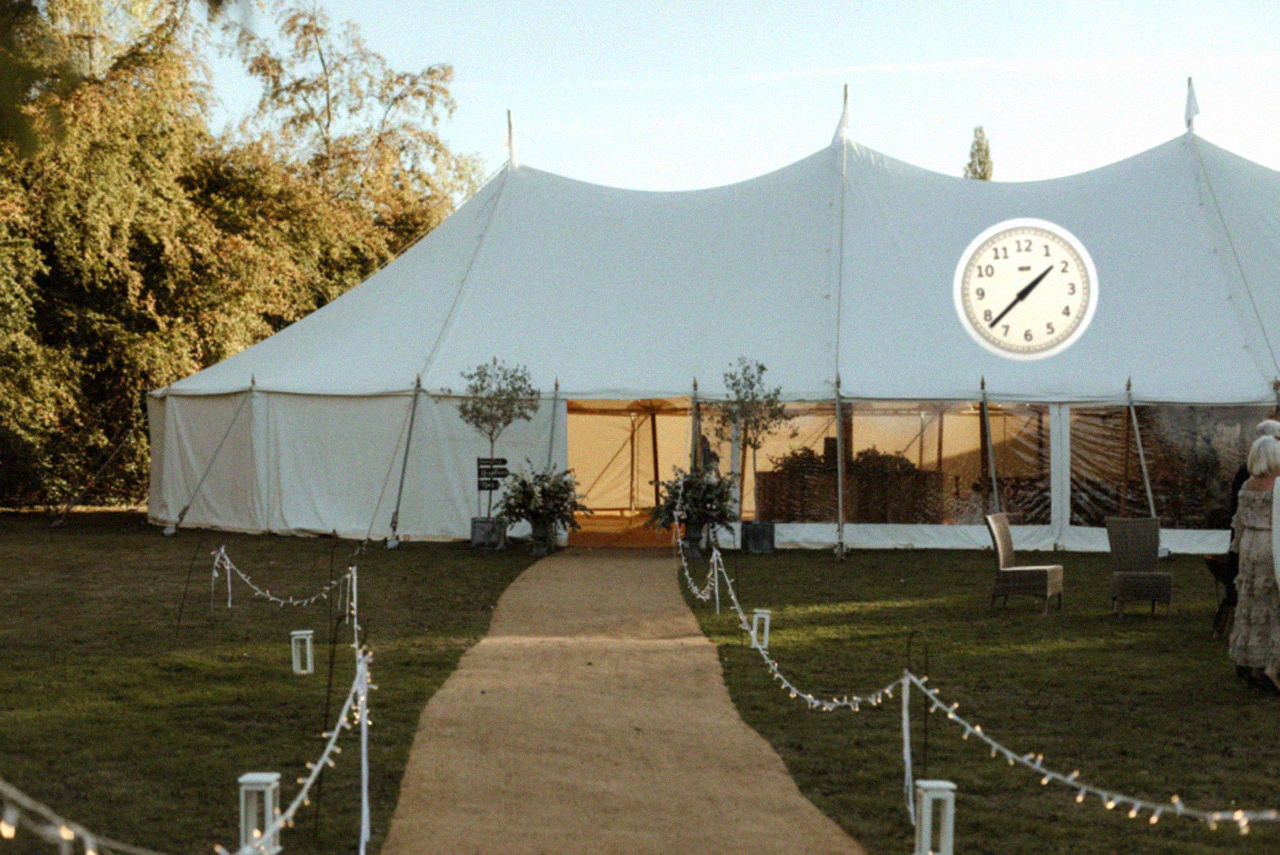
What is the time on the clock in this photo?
1:38
